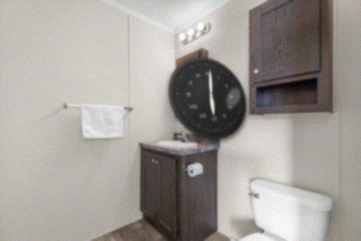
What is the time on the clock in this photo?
6:01
